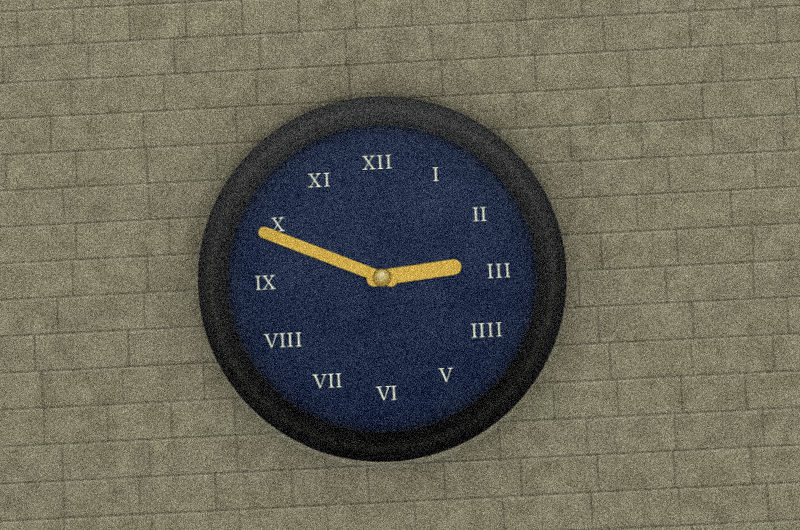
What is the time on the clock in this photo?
2:49
